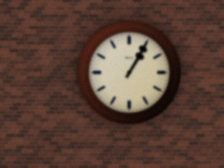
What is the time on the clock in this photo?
1:05
